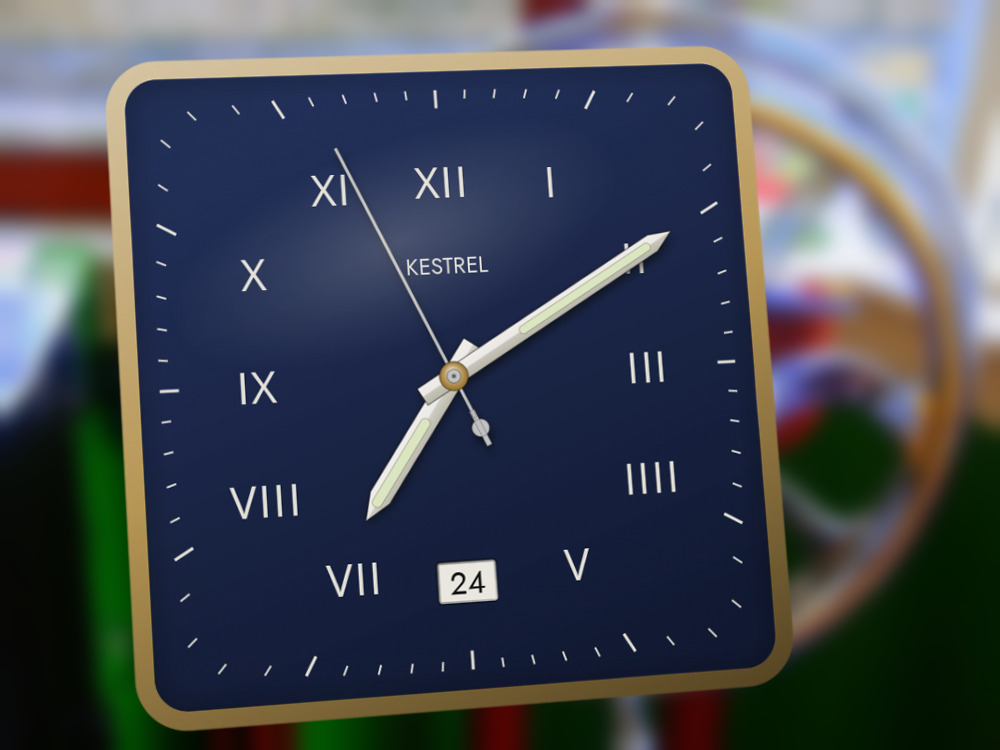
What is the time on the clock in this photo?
7:09:56
